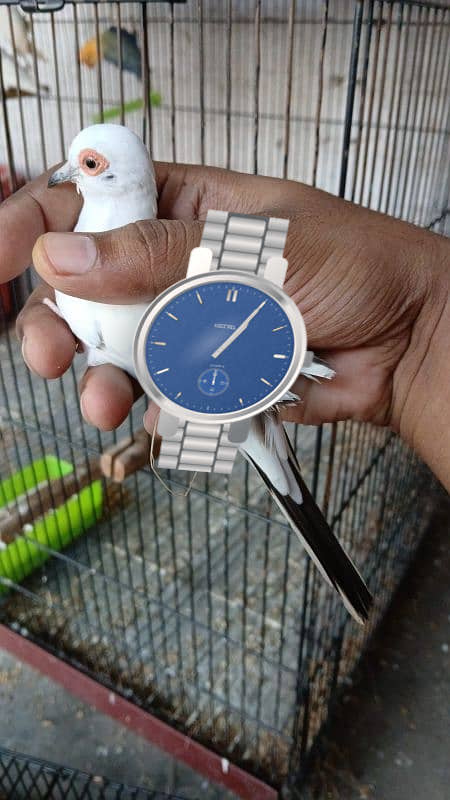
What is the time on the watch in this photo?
1:05
